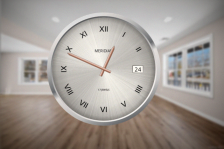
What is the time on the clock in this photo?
12:49
